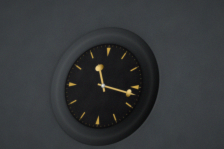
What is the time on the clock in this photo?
11:17
